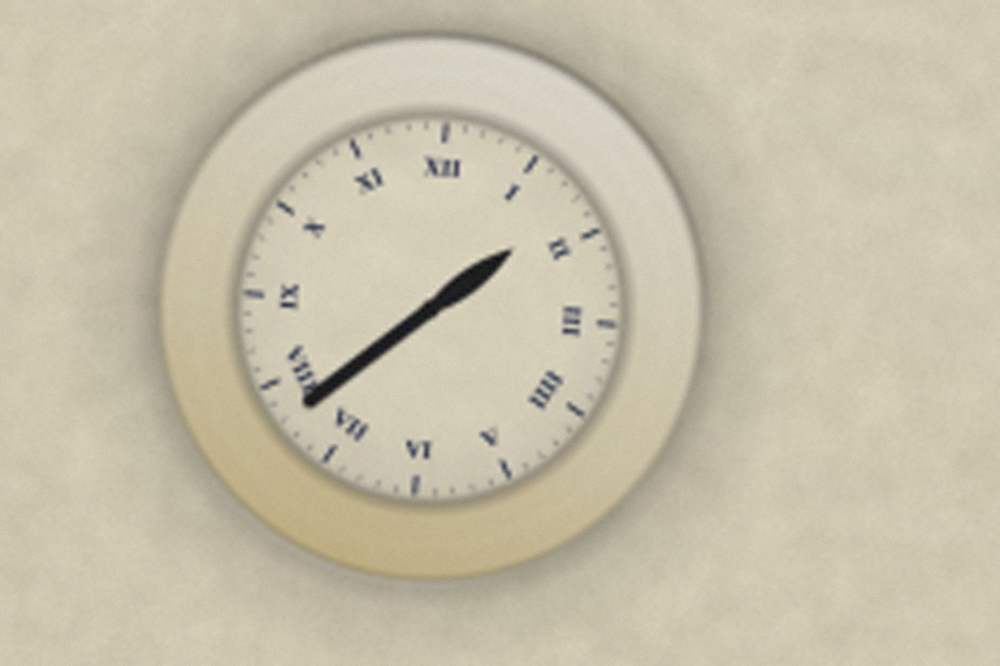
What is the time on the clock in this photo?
1:38
